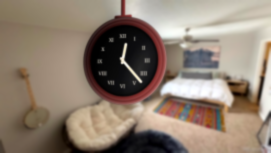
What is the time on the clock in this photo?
12:23
